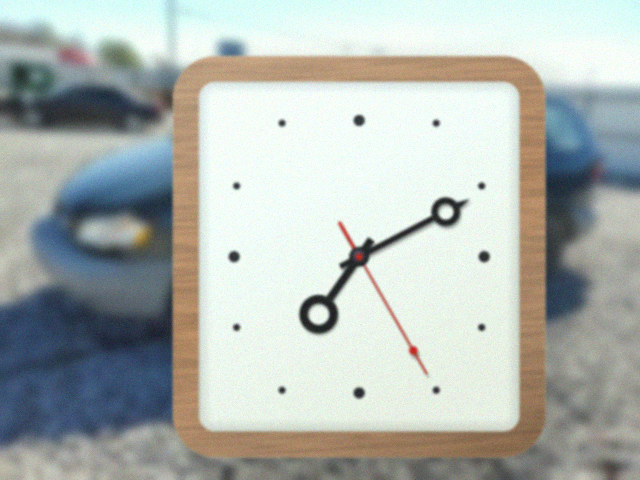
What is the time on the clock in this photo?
7:10:25
